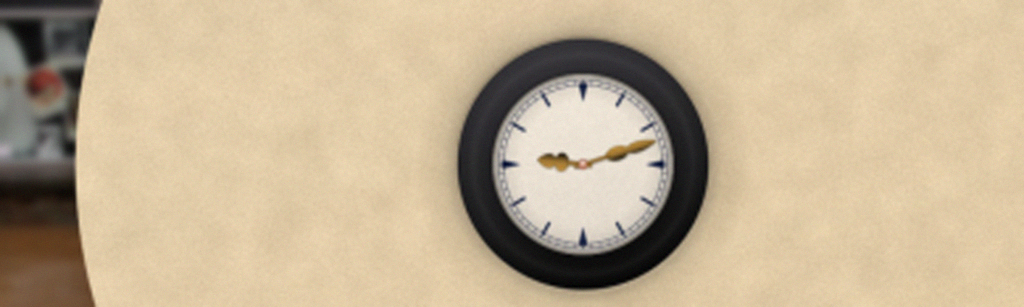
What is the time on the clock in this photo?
9:12
